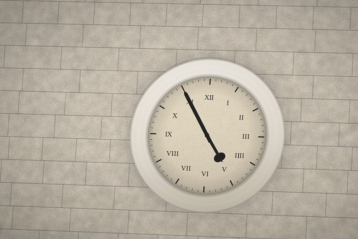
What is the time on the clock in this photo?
4:55
